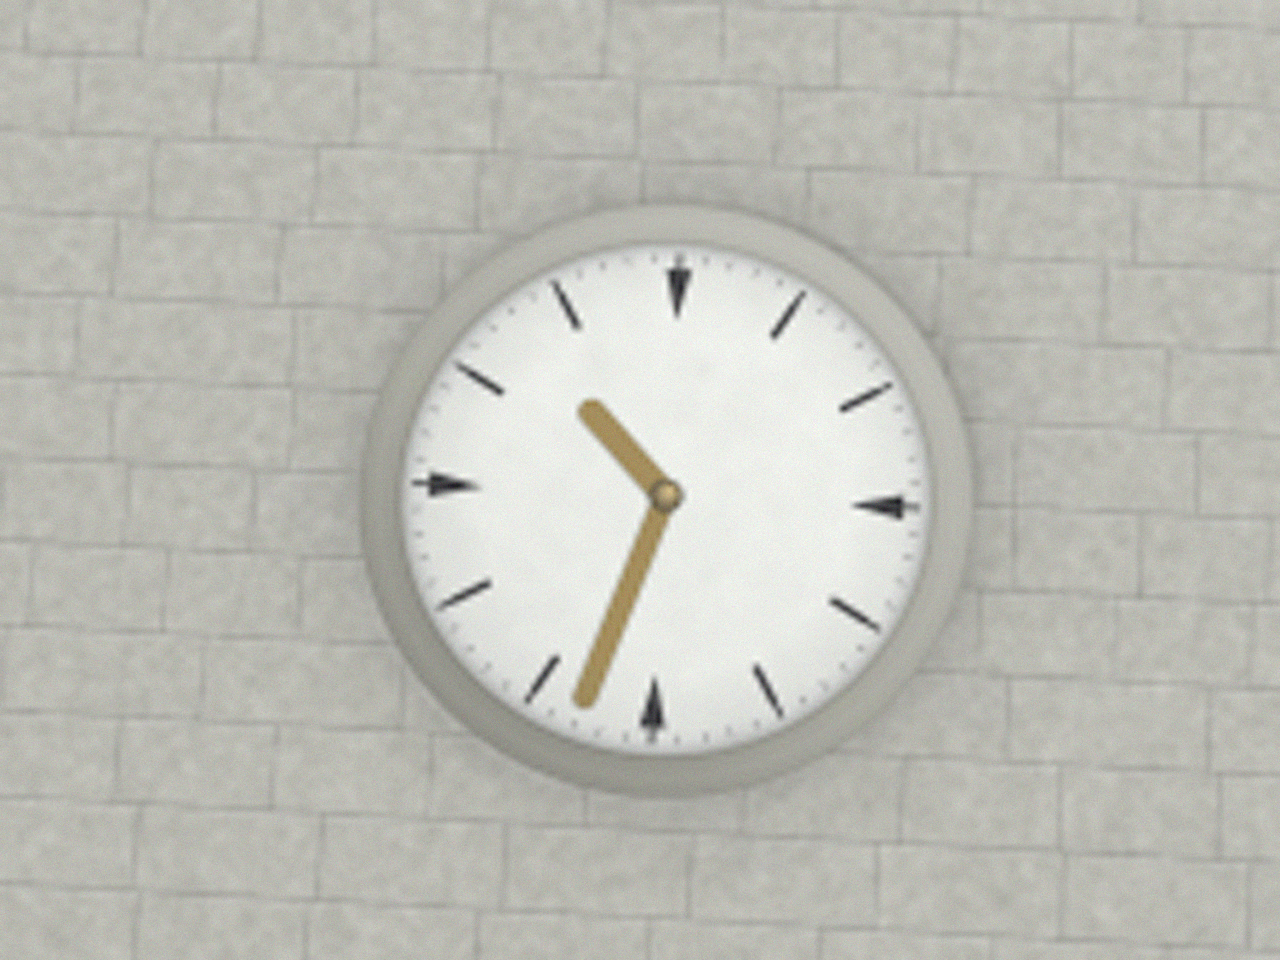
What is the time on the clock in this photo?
10:33
